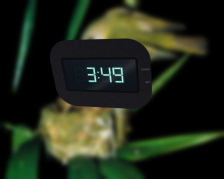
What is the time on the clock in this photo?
3:49
